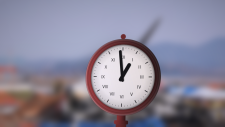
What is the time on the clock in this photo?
12:59
